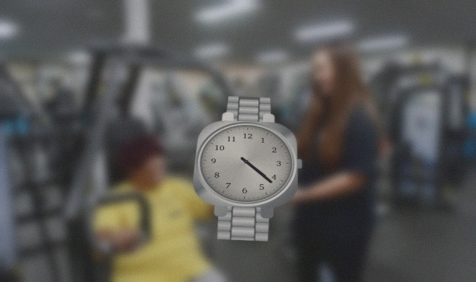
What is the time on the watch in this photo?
4:22
